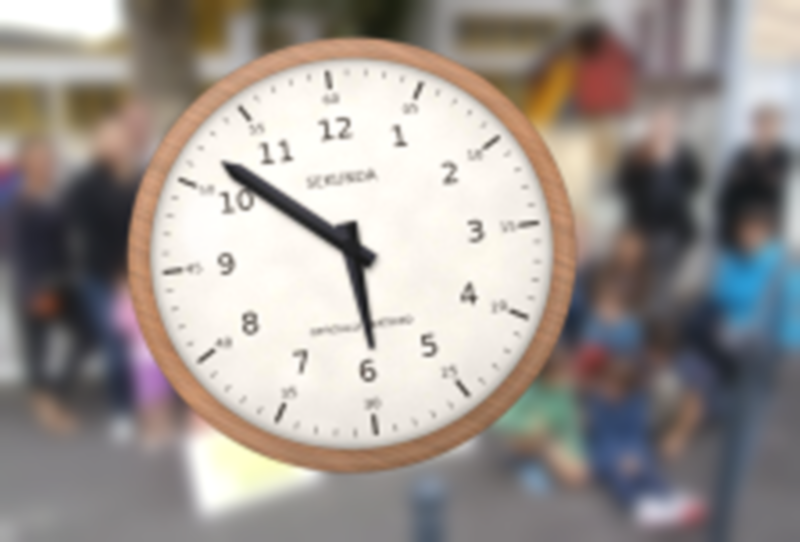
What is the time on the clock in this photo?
5:52
